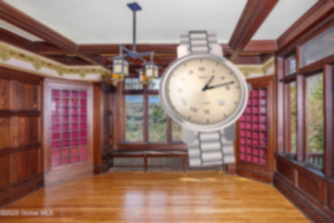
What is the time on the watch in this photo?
1:13
